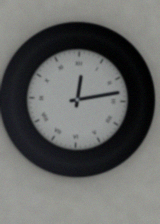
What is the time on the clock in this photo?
12:13
